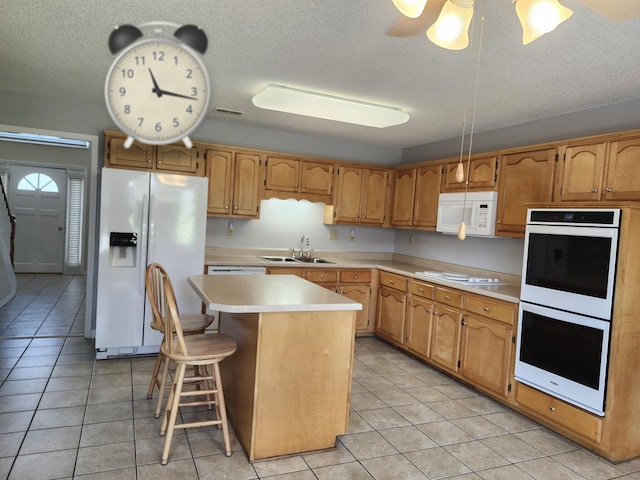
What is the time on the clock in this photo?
11:17
